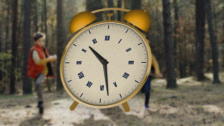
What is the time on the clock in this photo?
10:28
